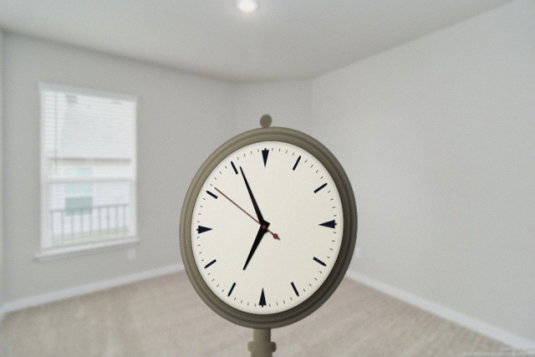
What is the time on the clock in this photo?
6:55:51
